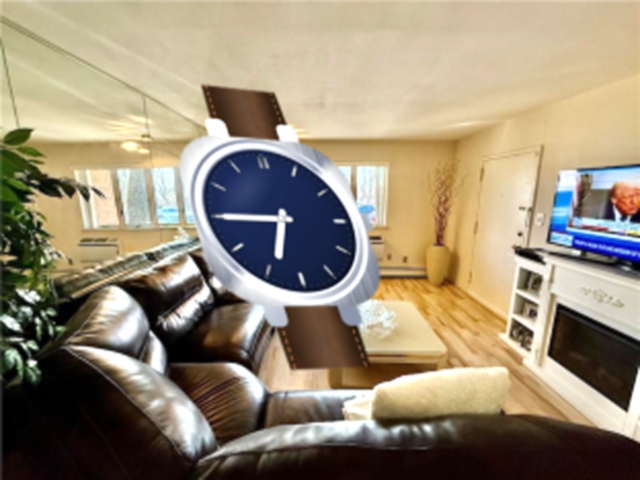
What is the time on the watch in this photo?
6:45
